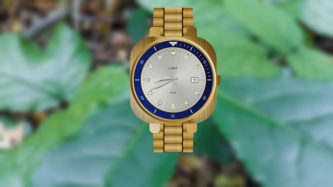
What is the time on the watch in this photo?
8:41
